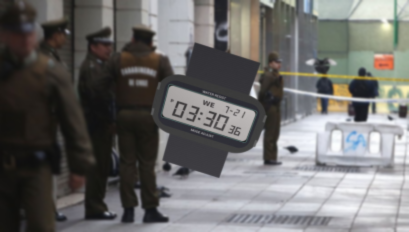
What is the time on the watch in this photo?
3:30
